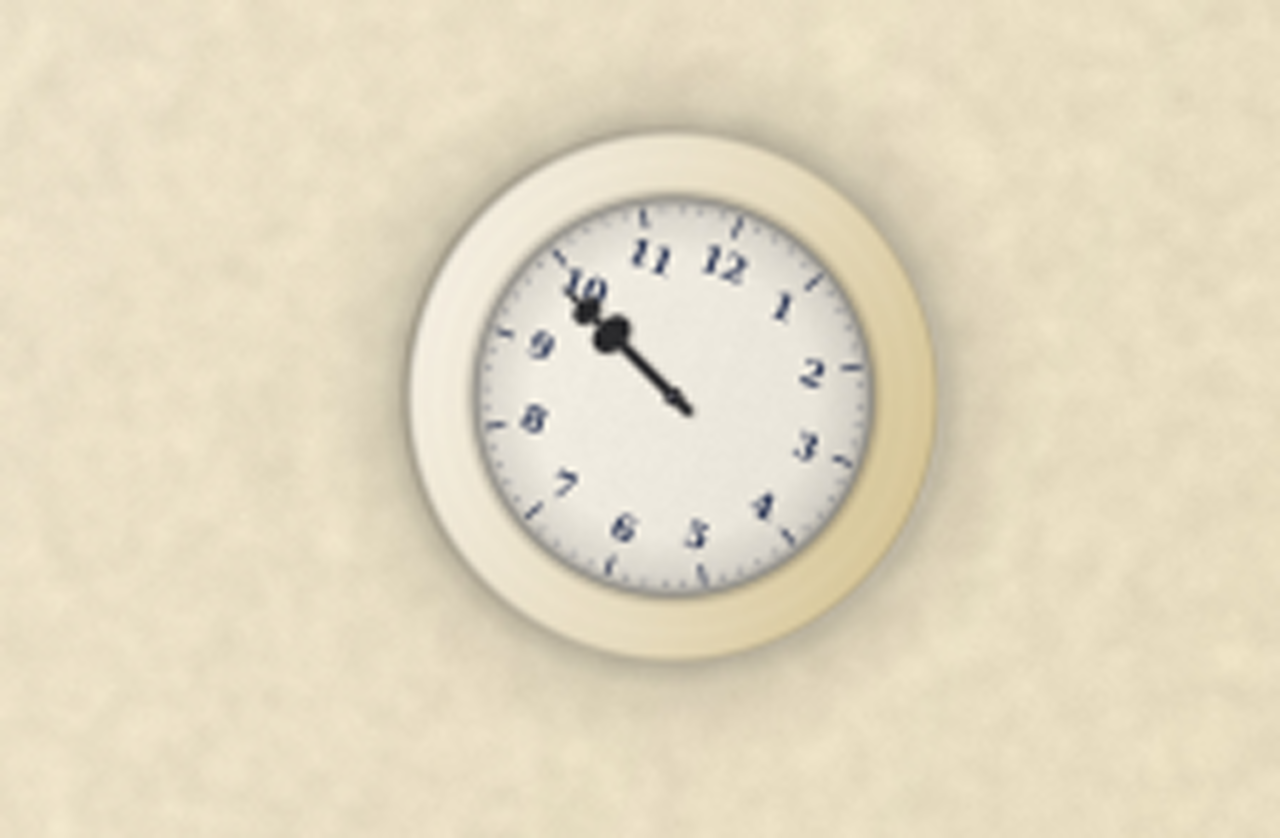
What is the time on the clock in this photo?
9:49
